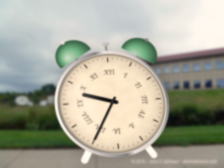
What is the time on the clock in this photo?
9:35
